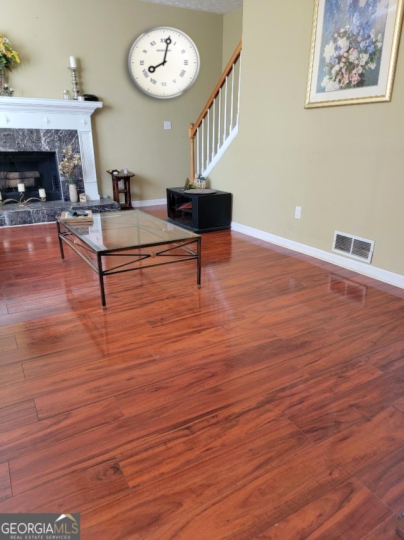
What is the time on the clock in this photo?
8:02
